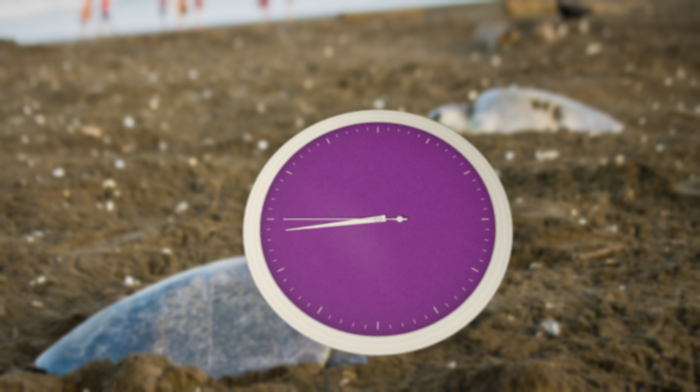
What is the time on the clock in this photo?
8:43:45
